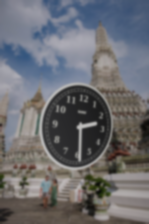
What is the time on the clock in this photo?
2:29
